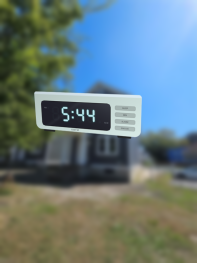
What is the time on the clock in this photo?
5:44
